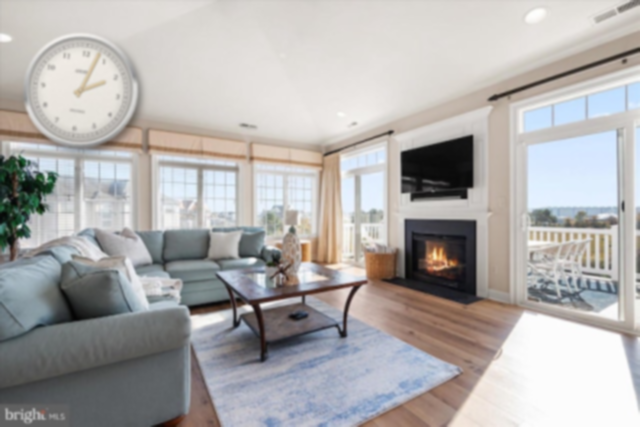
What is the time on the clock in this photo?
2:03
